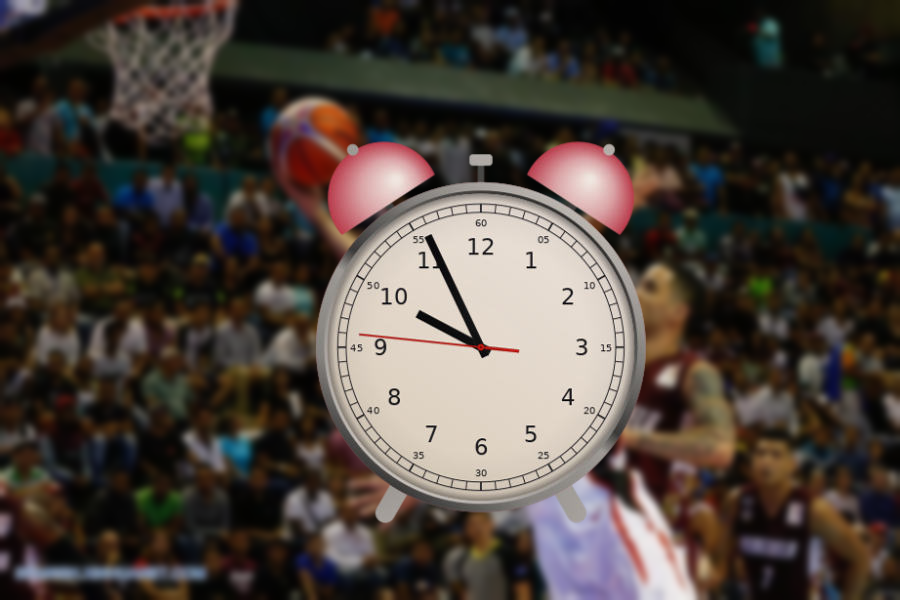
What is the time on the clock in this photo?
9:55:46
